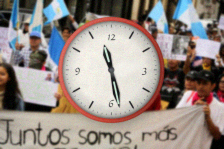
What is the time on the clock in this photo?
11:28
